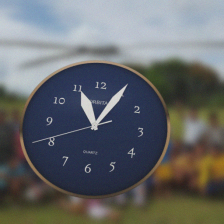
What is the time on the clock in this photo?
11:04:41
